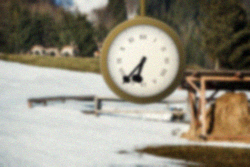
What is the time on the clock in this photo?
6:37
